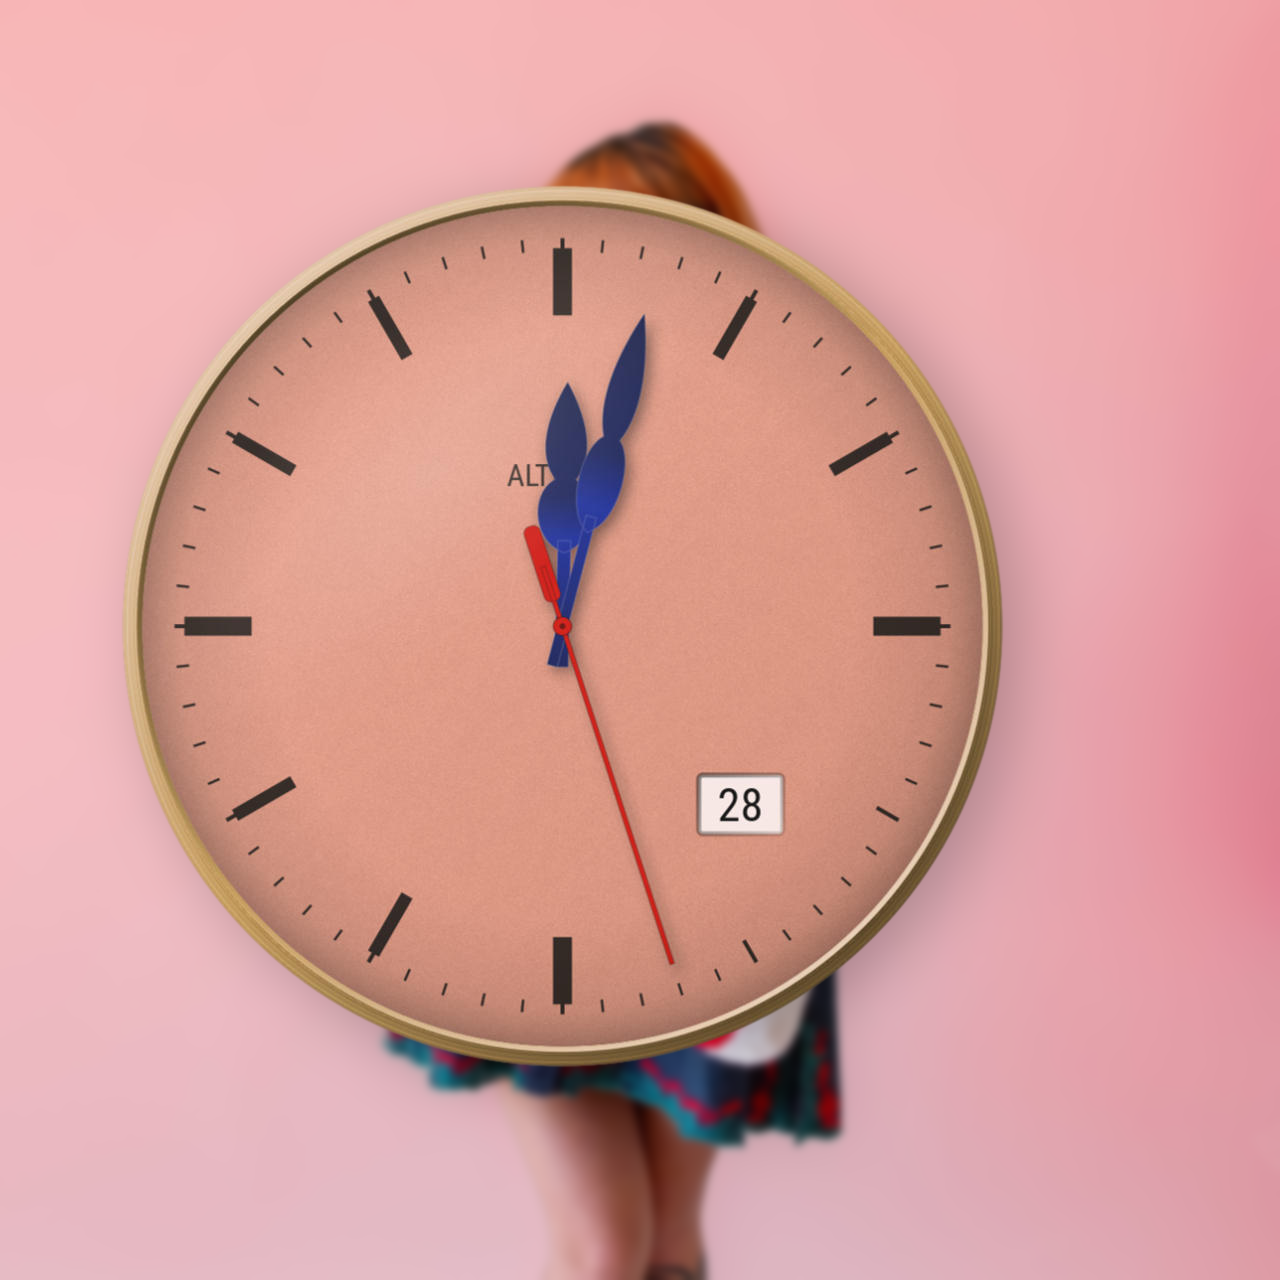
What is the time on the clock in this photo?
12:02:27
